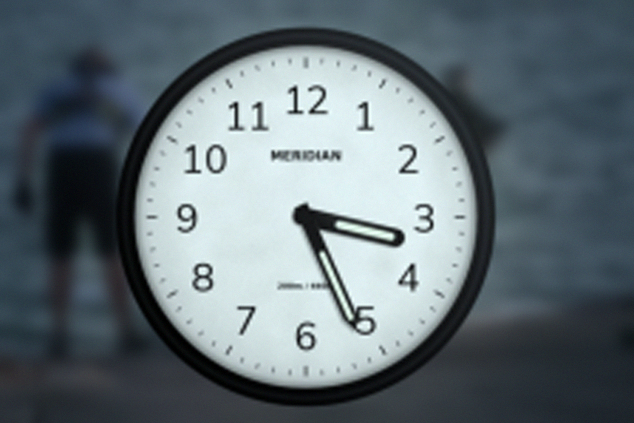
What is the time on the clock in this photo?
3:26
